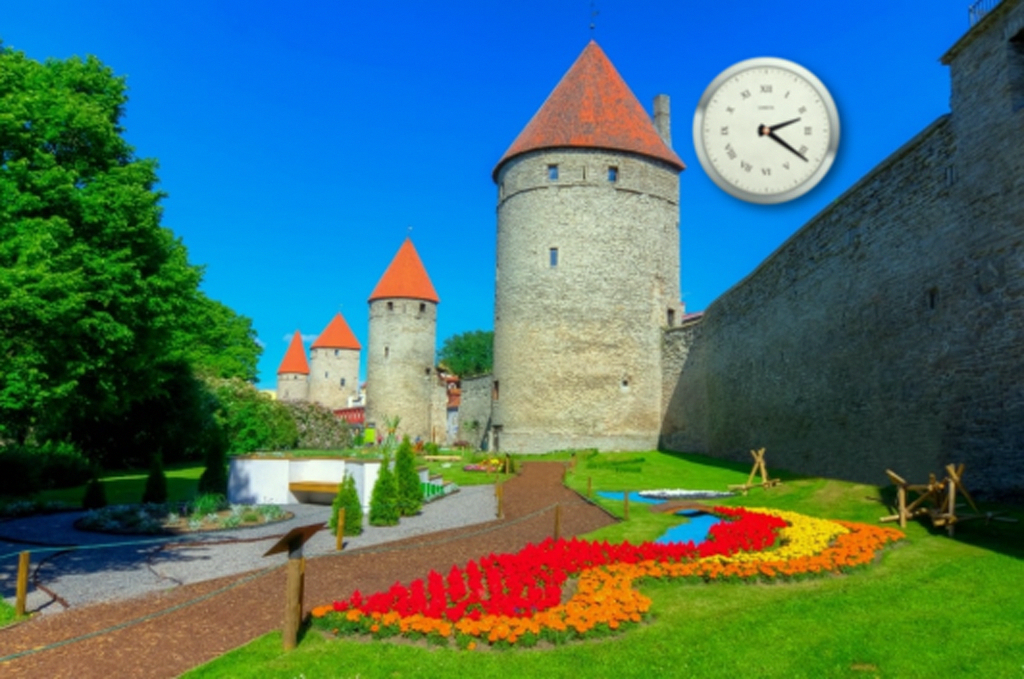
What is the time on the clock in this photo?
2:21
